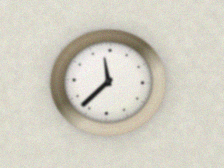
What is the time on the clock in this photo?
11:37
